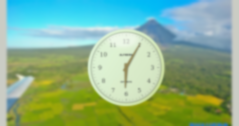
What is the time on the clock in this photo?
6:05
